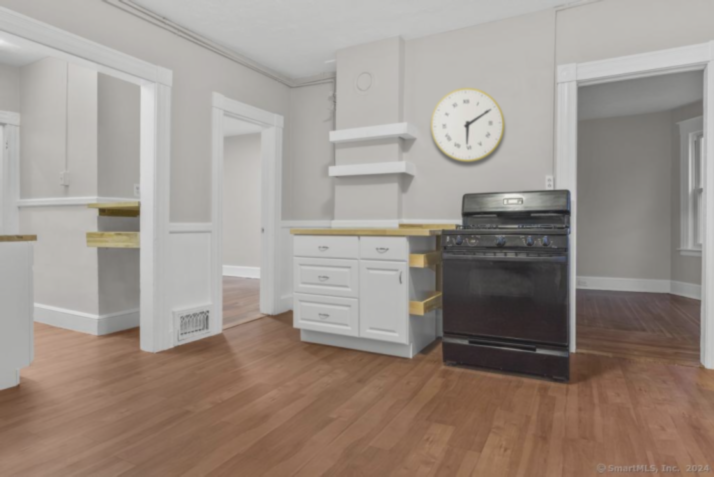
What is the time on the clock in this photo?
6:10
